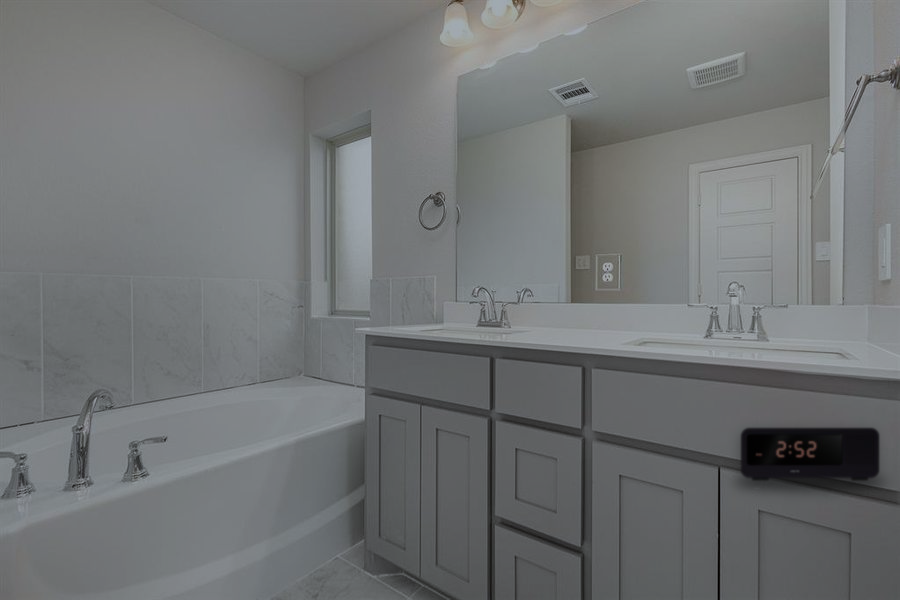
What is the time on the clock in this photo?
2:52
